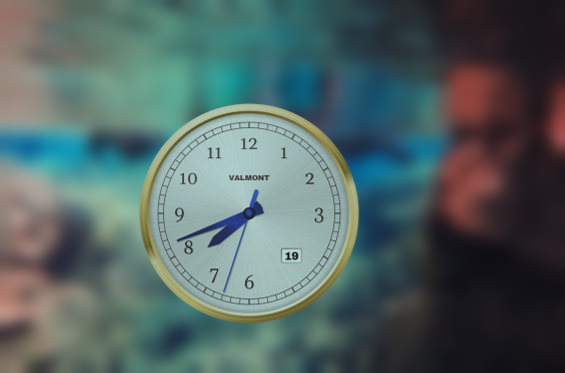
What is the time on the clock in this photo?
7:41:33
